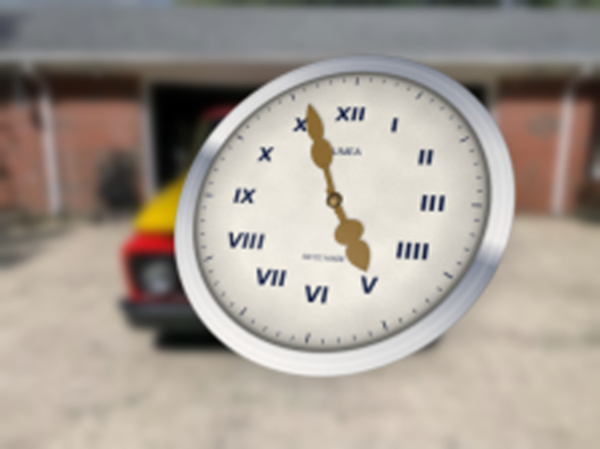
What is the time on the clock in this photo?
4:56
